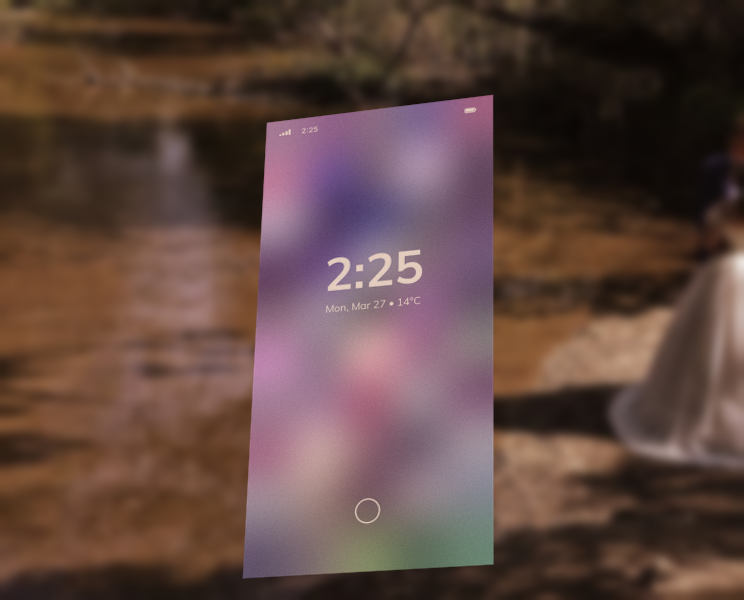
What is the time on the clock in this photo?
2:25
